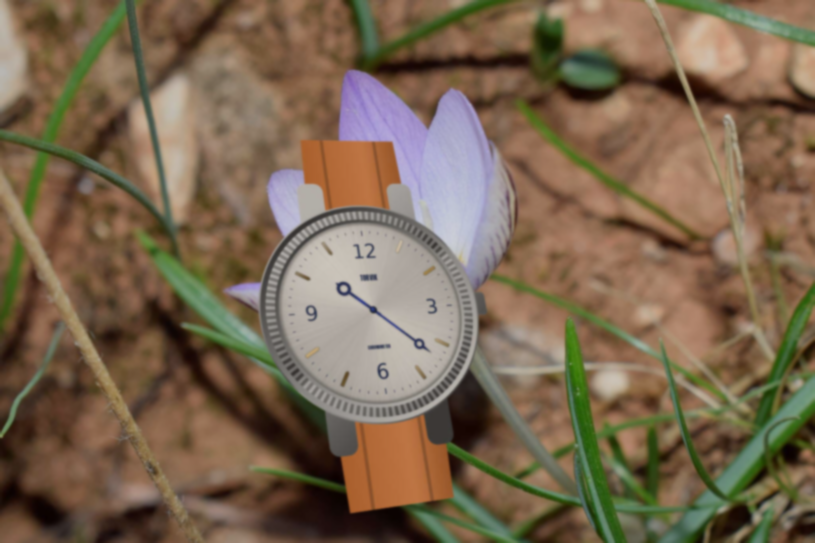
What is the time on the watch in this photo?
10:22
